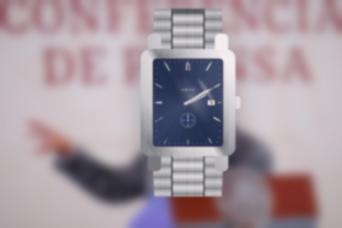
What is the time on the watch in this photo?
2:10
